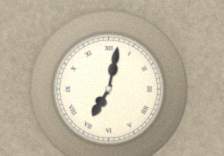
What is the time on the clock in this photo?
7:02
